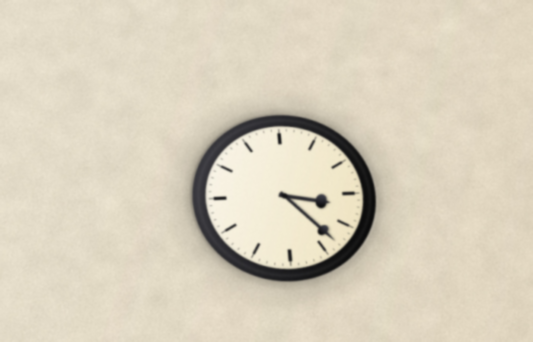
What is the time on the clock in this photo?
3:23
